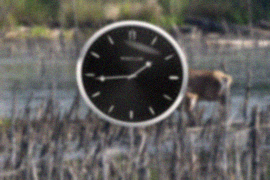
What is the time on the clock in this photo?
1:44
